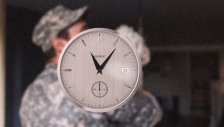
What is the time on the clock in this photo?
11:06
